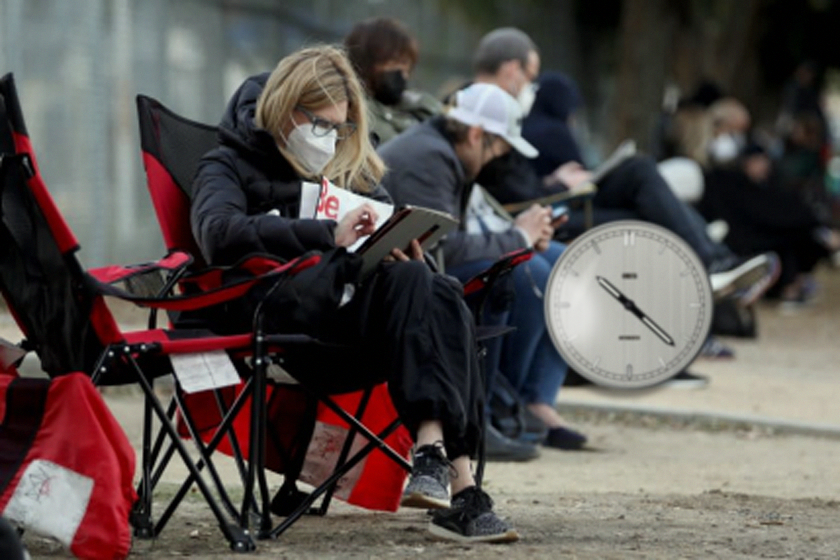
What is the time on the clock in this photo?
10:22
